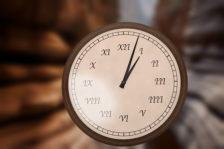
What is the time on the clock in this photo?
1:03
